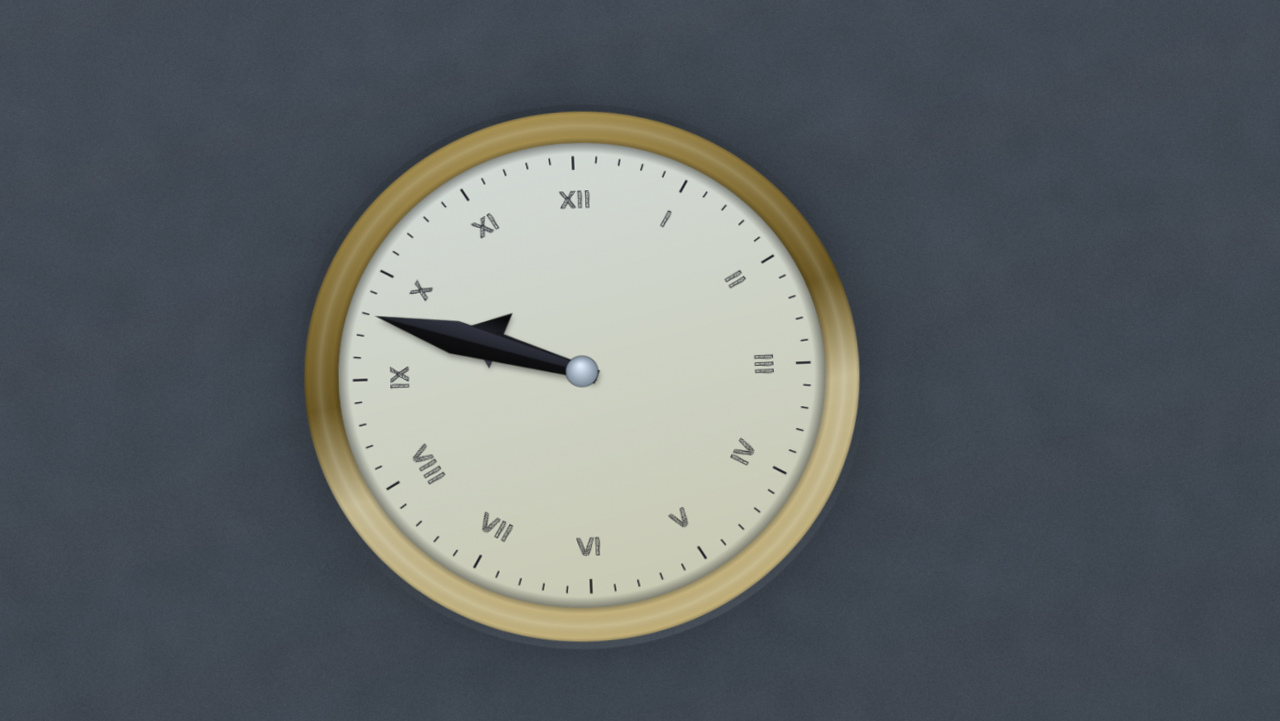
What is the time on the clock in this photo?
9:48
